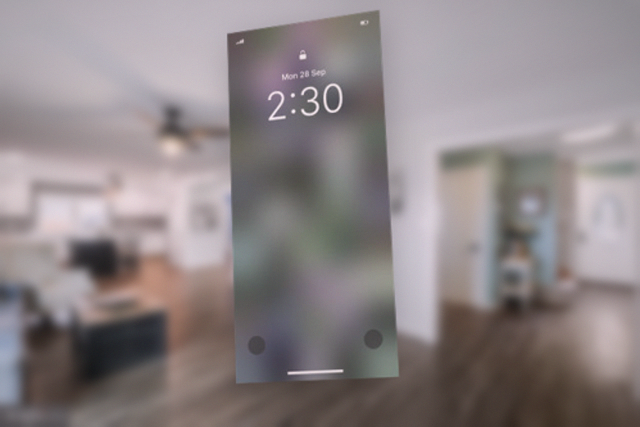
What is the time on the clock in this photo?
2:30
